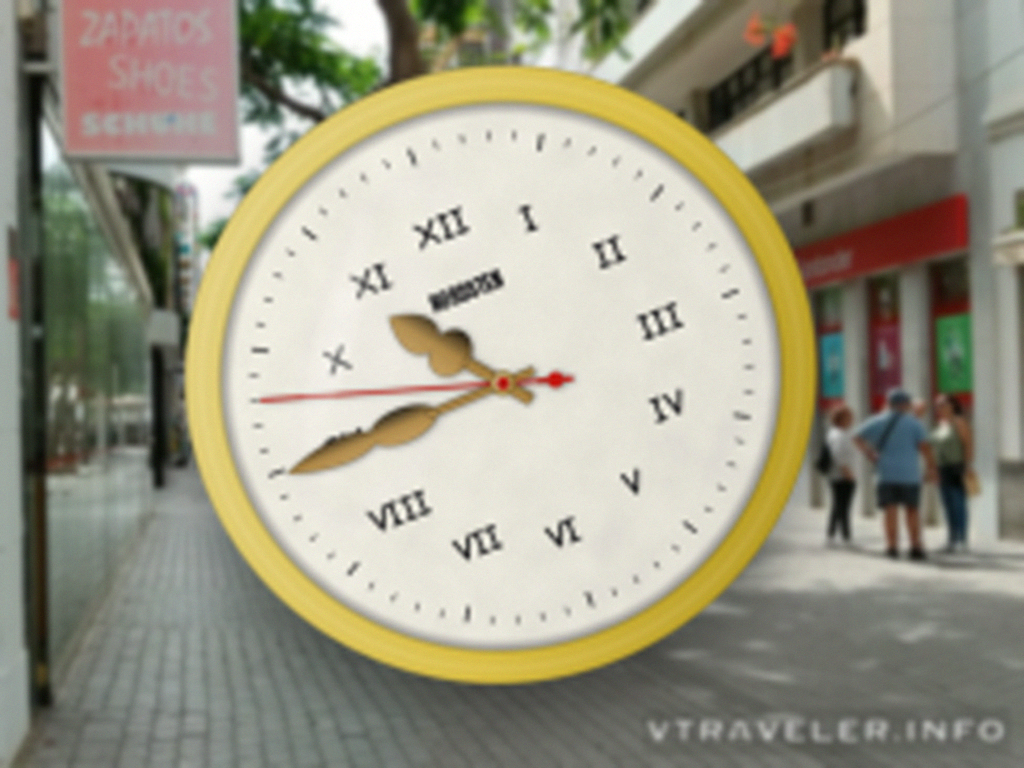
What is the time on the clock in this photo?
10:44:48
